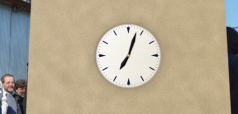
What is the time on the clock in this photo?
7:03
